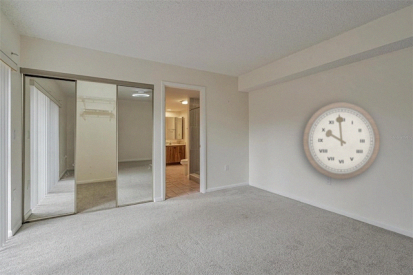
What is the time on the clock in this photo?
9:59
